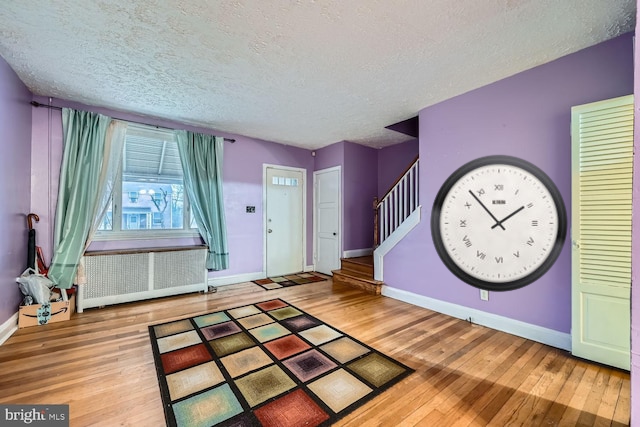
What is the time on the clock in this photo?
1:53
